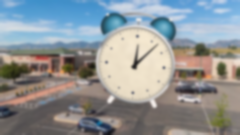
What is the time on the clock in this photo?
12:07
